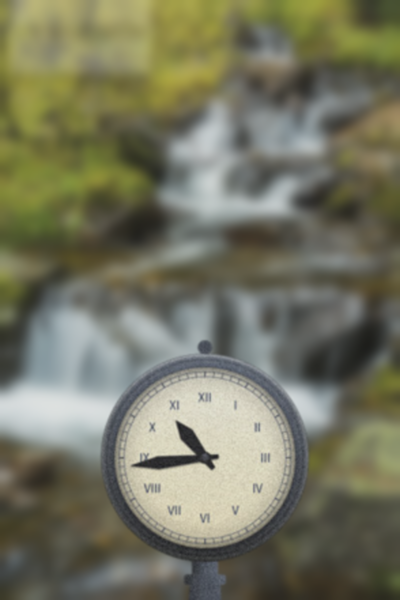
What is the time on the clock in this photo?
10:44
